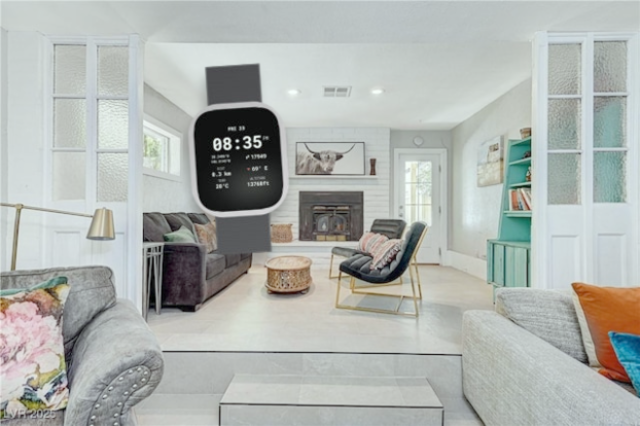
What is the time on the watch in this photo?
8:35
